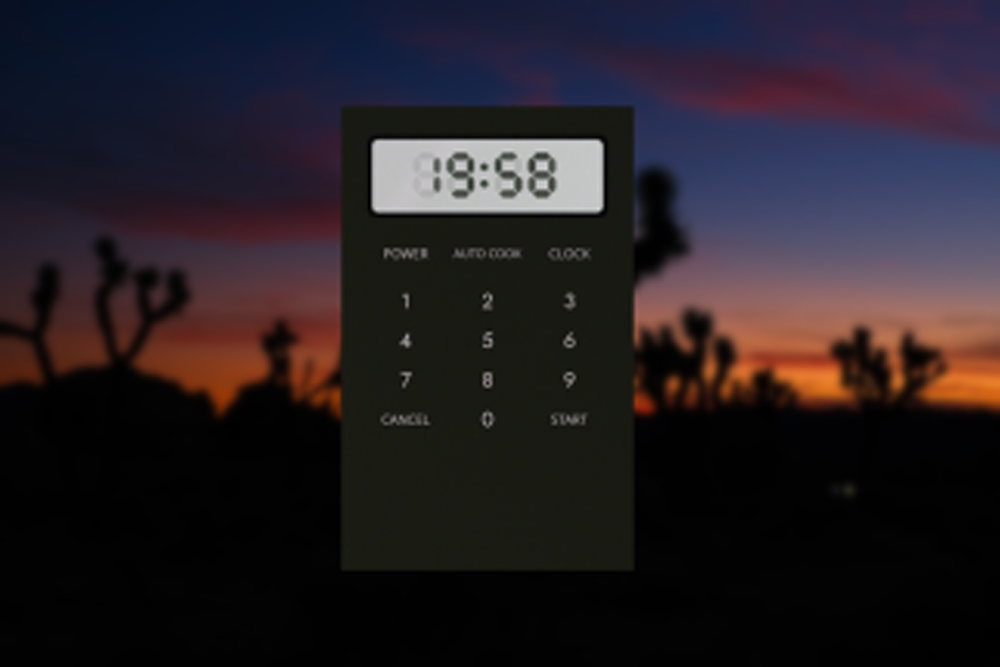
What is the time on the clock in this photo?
19:58
